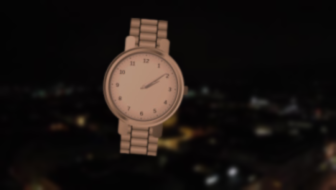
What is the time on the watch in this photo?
2:09
